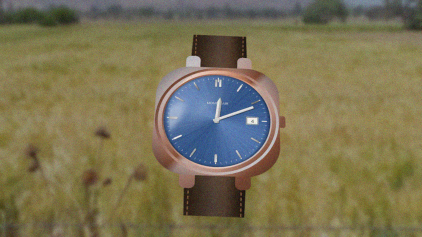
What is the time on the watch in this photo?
12:11
